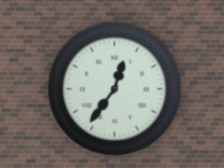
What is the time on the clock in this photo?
12:36
